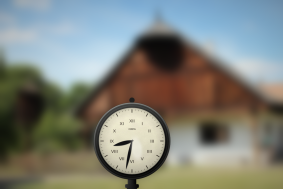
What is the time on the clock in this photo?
8:32
